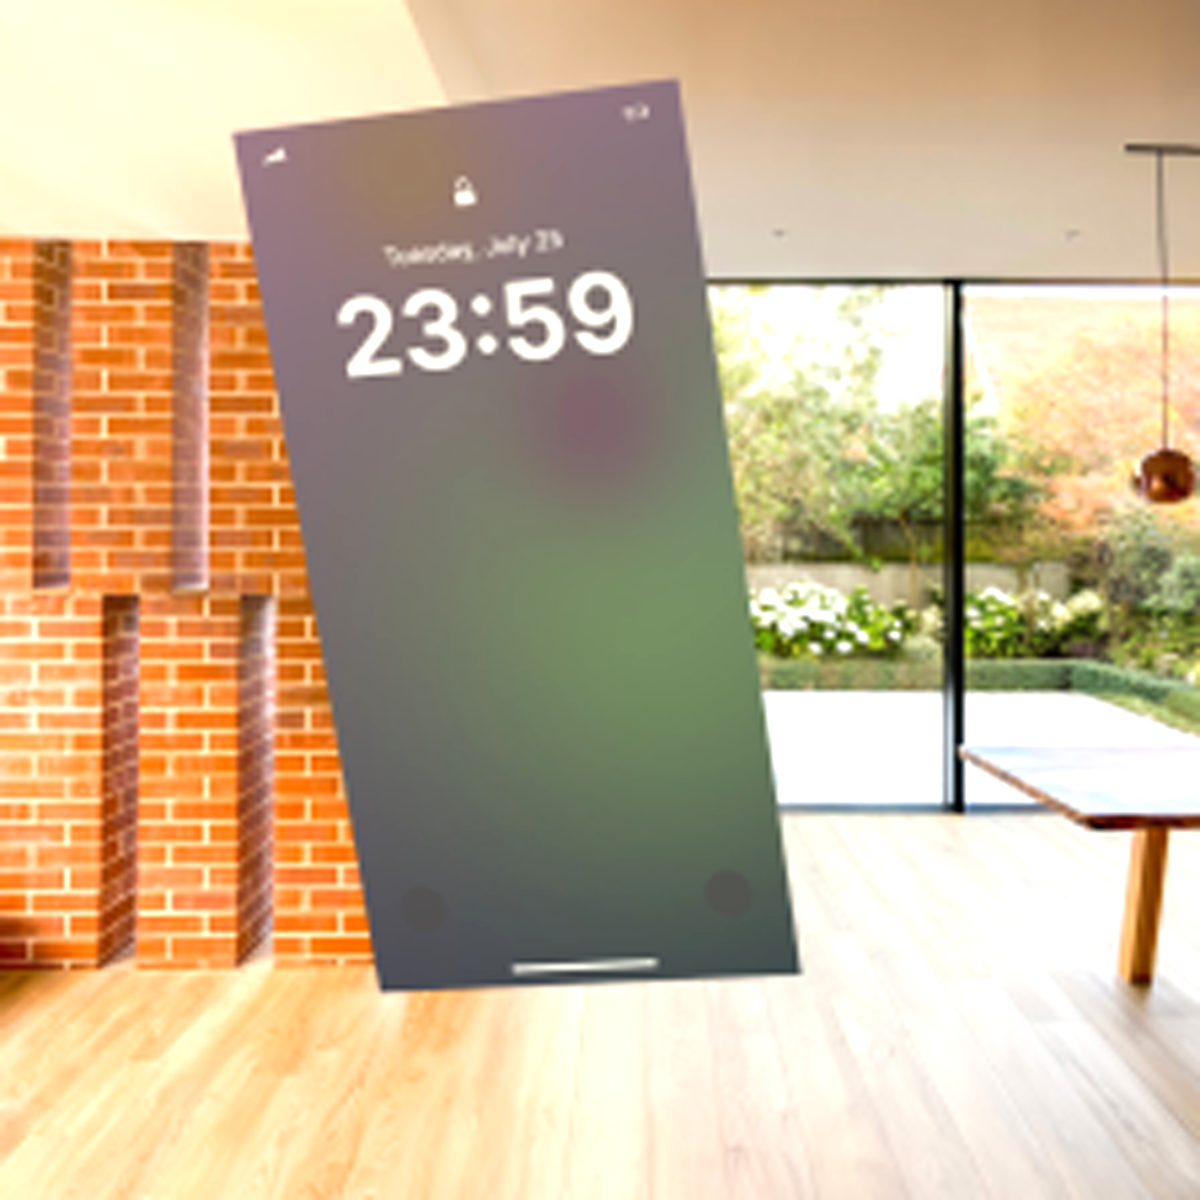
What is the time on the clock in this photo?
23:59
